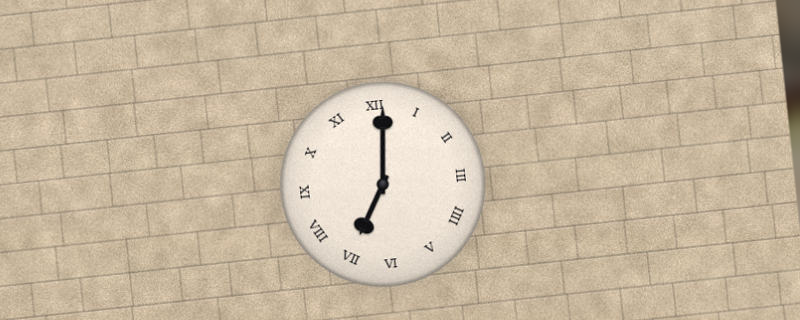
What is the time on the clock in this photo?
7:01
